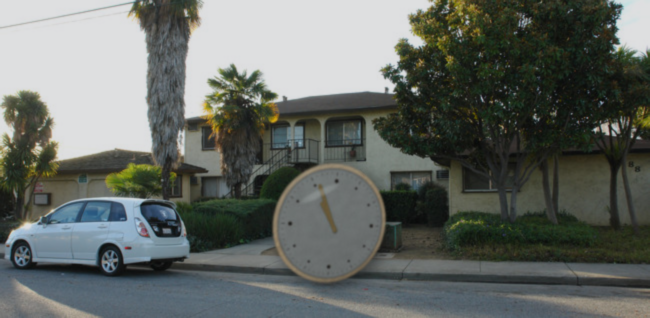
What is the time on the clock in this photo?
10:56
